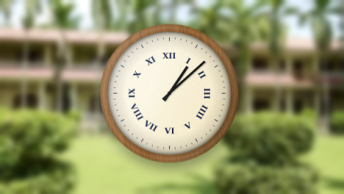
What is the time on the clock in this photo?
1:08
